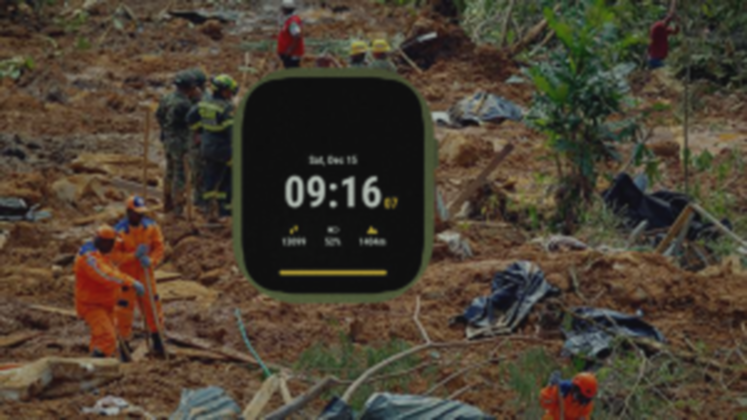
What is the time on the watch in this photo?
9:16
